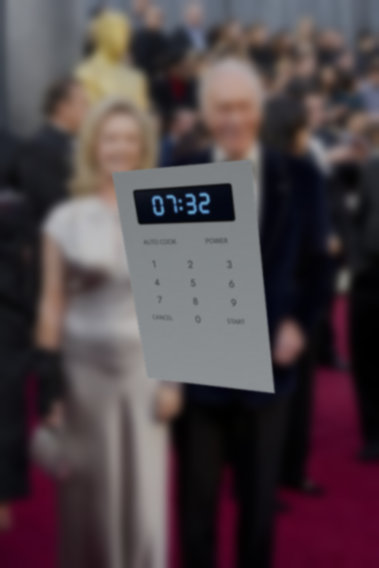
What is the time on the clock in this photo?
7:32
